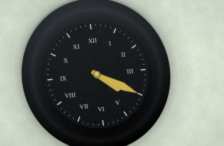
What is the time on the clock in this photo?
4:20
